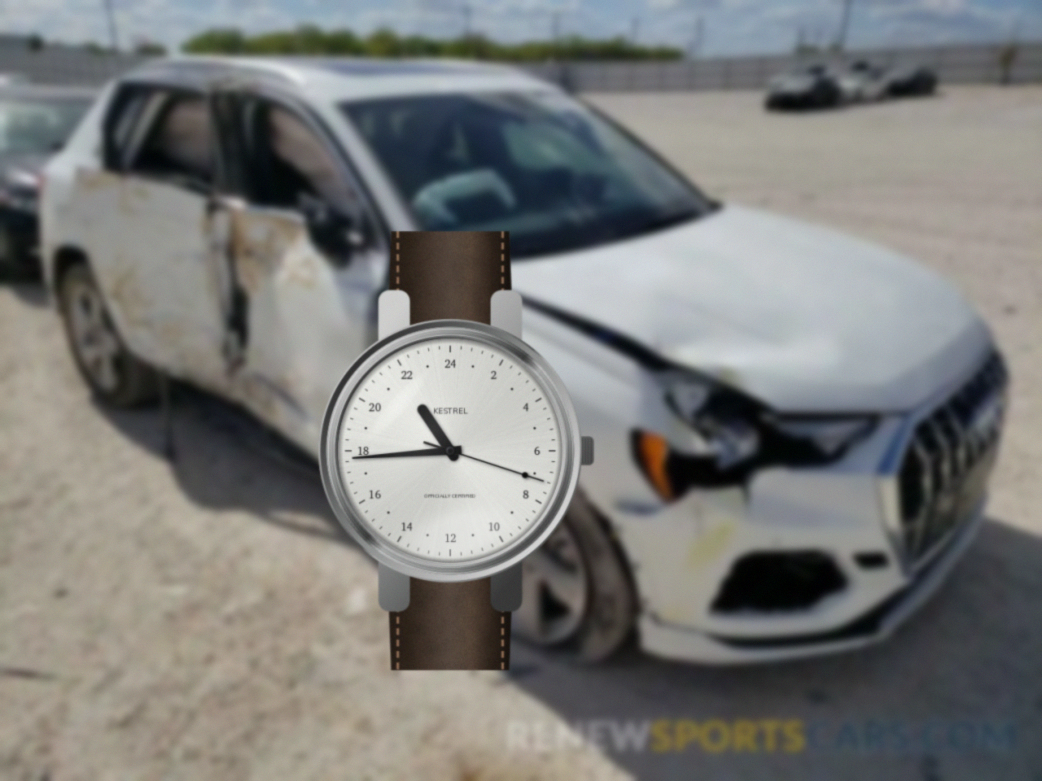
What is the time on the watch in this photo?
21:44:18
